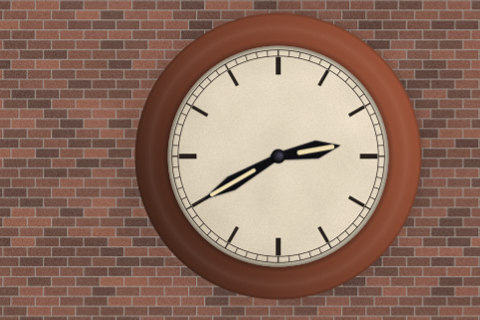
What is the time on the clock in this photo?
2:40
